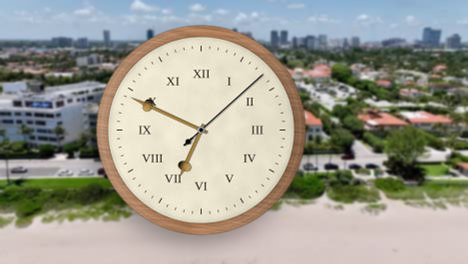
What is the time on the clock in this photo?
6:49:08
